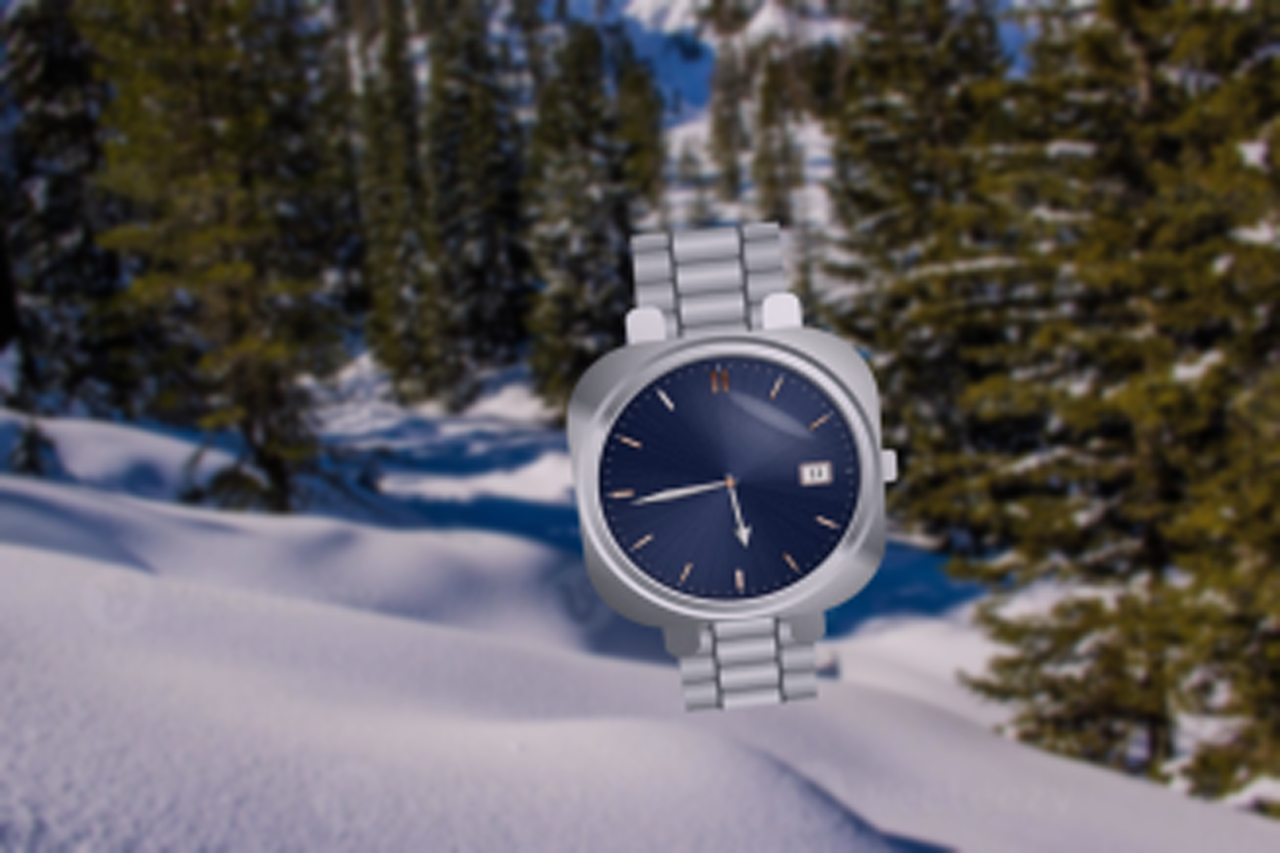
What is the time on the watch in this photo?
5:44
